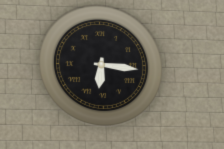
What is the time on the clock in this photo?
6:16
